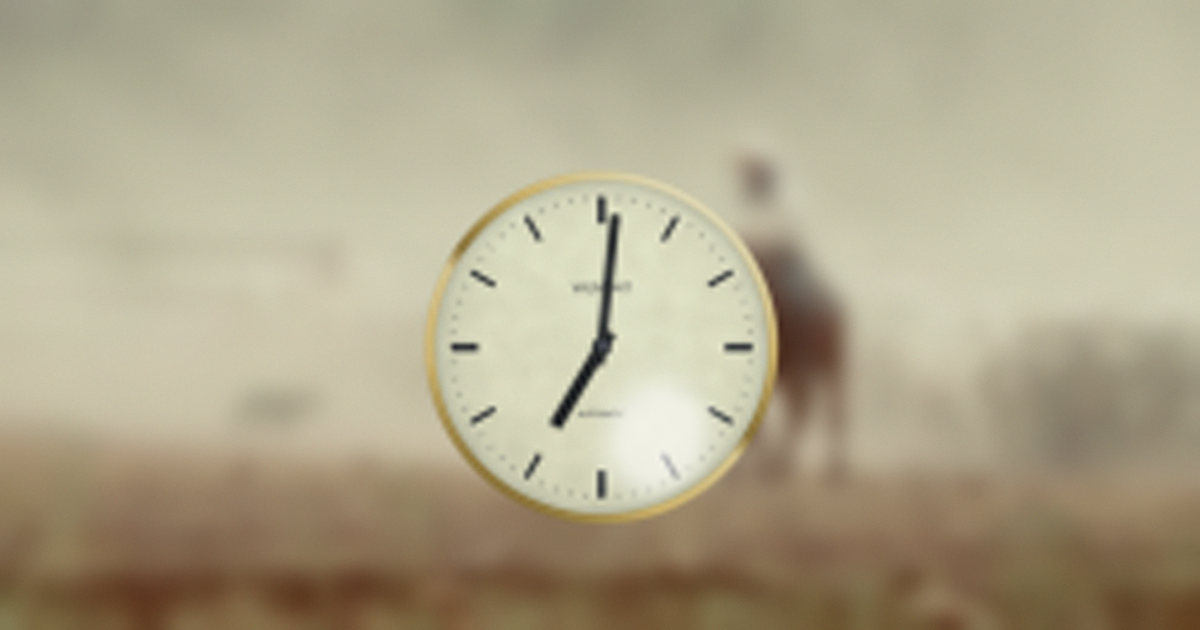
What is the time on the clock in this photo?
7:01
